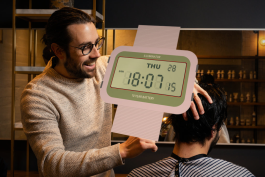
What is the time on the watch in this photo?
18:07:15
